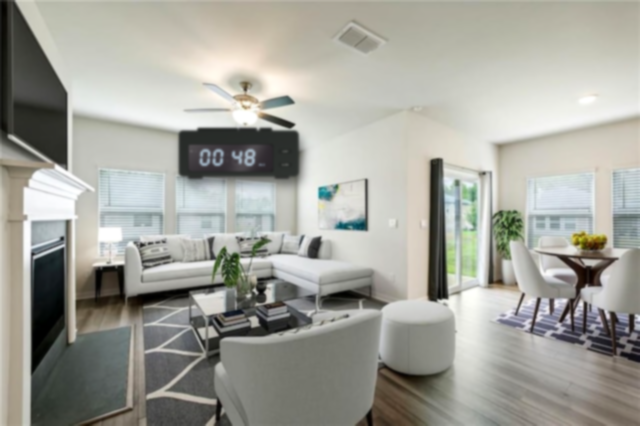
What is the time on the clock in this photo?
0:48
